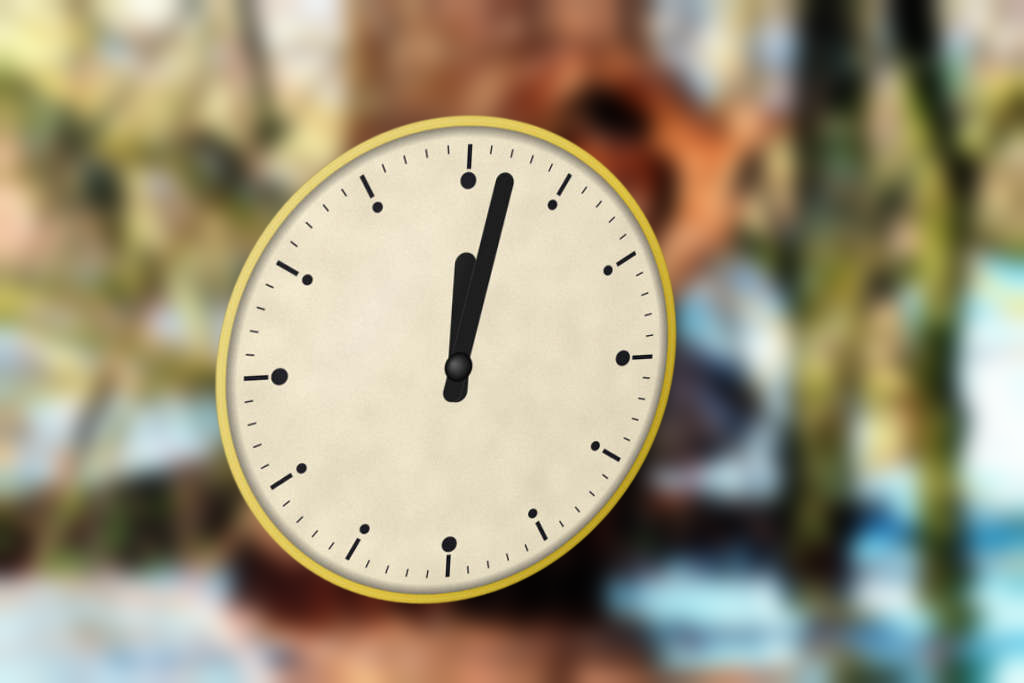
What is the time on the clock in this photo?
12:02
